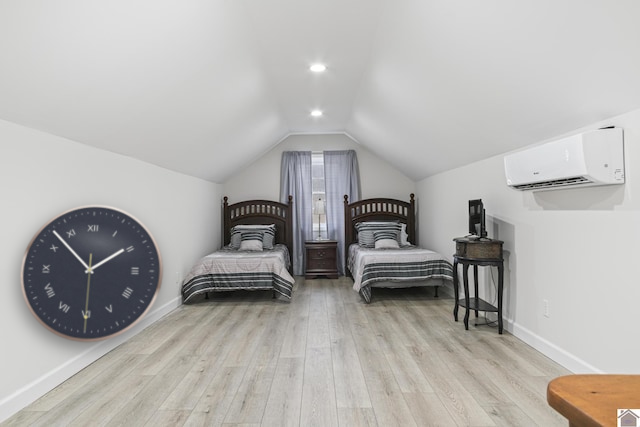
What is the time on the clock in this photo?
1:52:30
